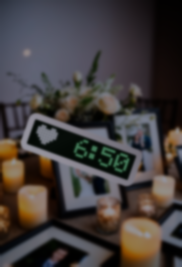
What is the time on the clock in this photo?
6:50
